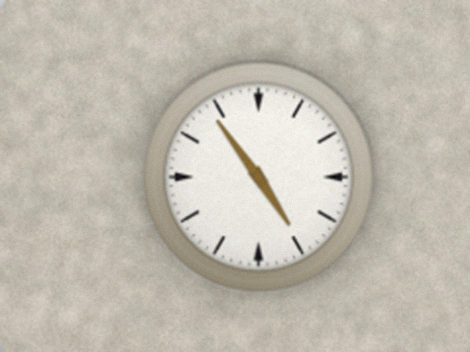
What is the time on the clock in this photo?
4:54
